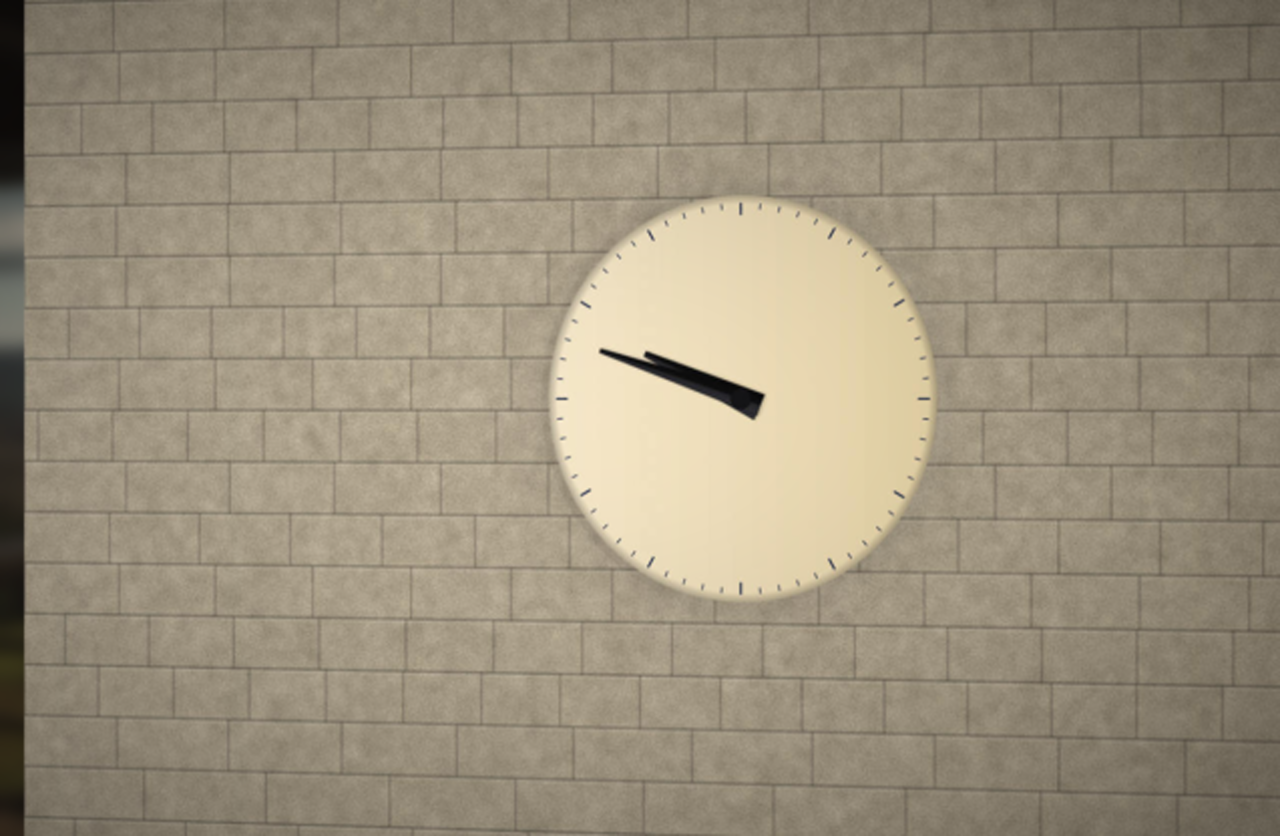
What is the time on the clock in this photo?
9:48
